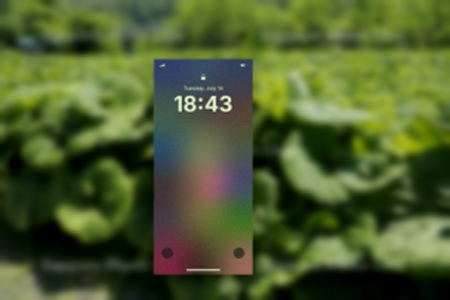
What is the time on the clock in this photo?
18:43
